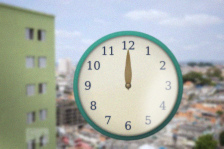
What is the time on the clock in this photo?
12:00
